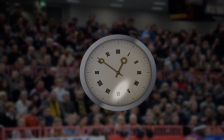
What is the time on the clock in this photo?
12:51
